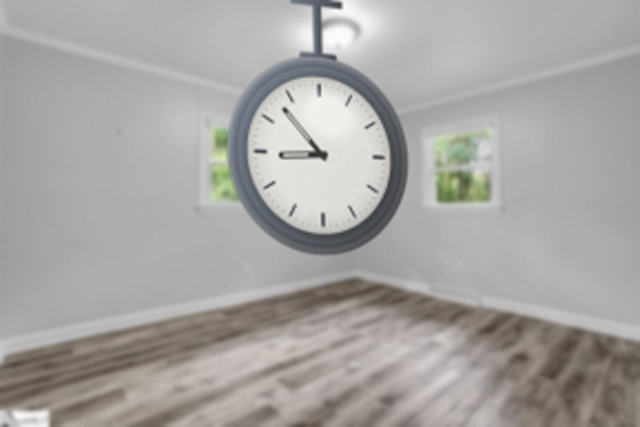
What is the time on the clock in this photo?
8:53
